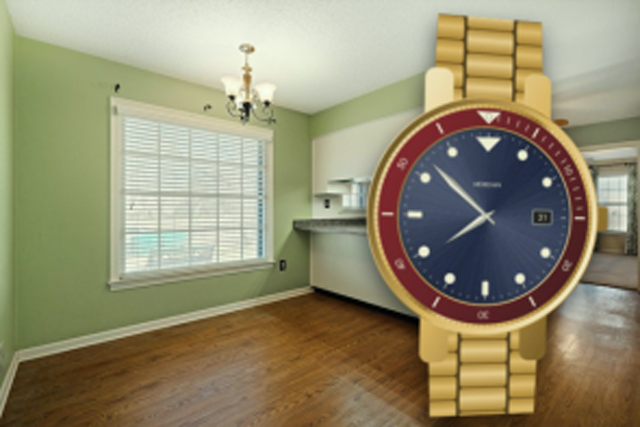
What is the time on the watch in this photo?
7:52
